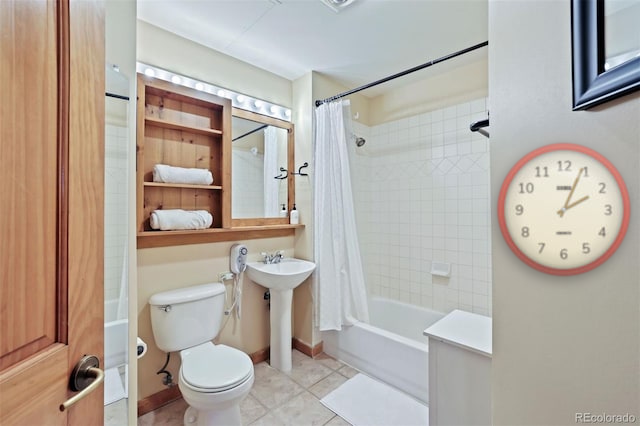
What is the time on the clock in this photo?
2:04
